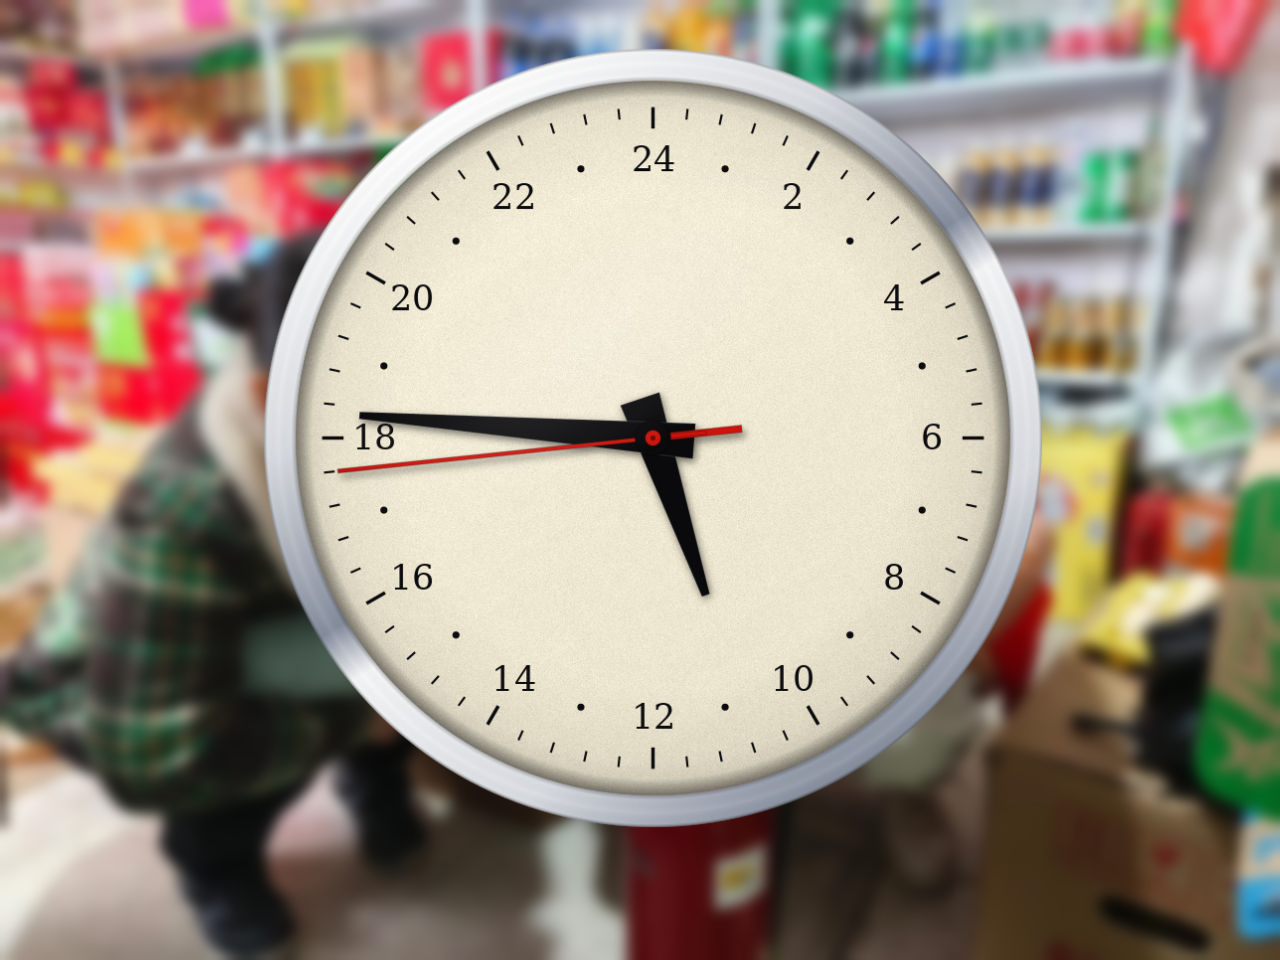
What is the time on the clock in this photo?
10:45:44
